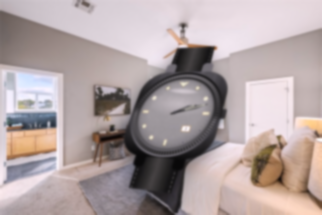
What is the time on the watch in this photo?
2:12
